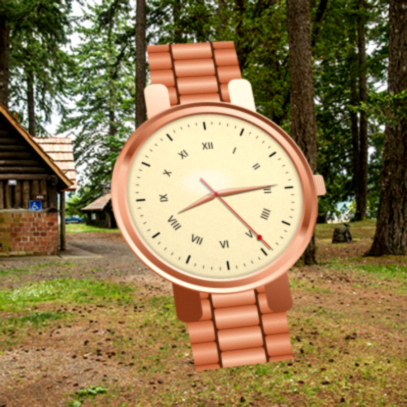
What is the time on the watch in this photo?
8:14:24
